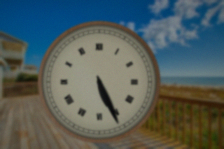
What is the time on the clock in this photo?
5:26
